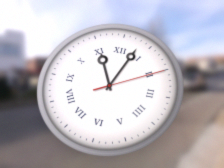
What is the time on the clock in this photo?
11:03:10
